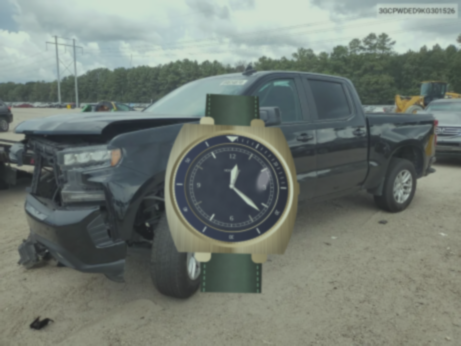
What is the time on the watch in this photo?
12:22
